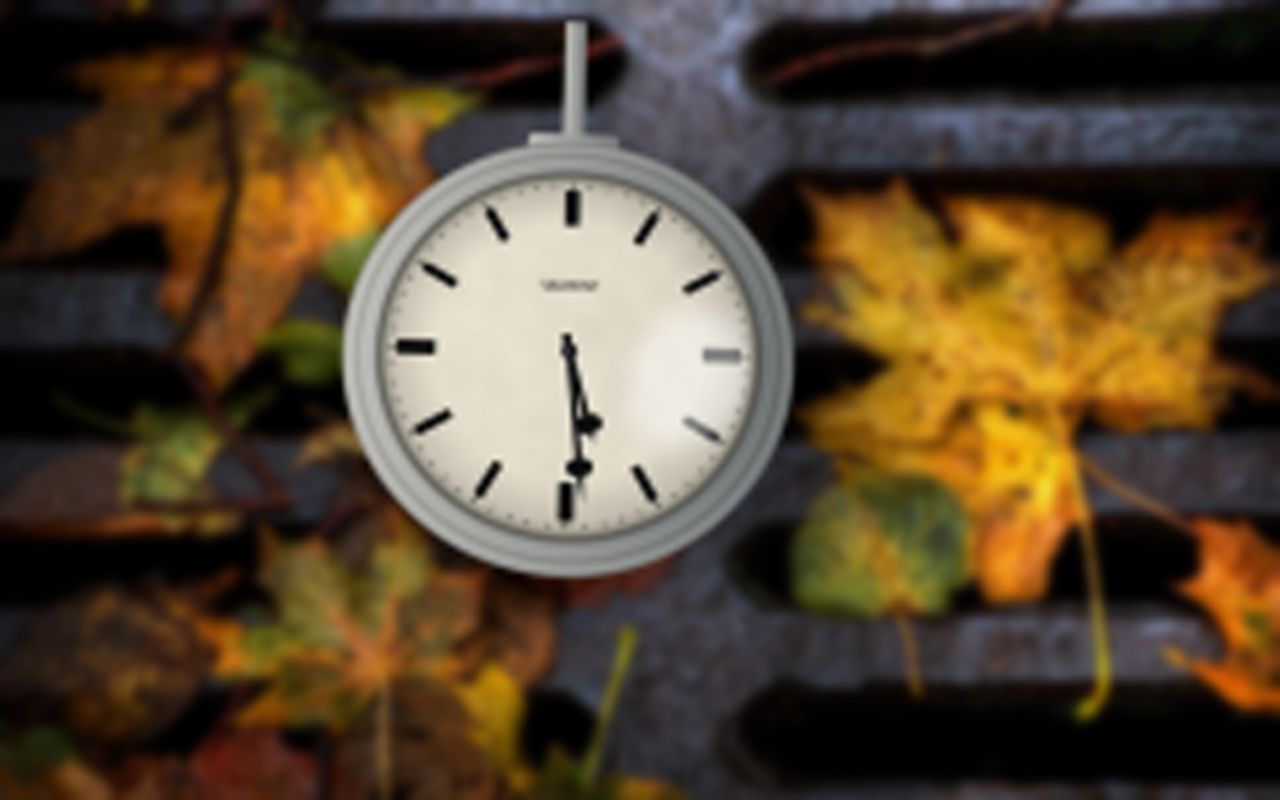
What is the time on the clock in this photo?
5:29
